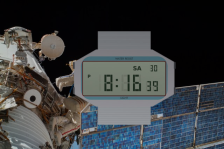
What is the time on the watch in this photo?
8:16:39
